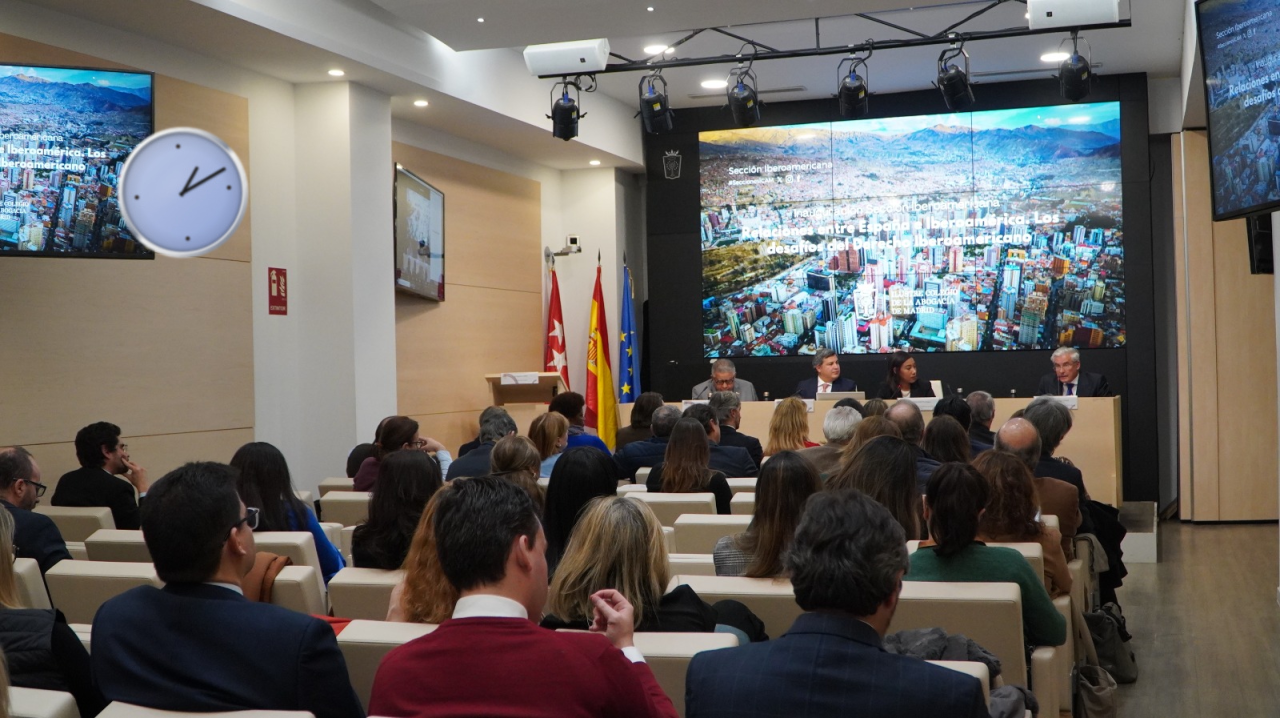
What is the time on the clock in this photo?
1:11
